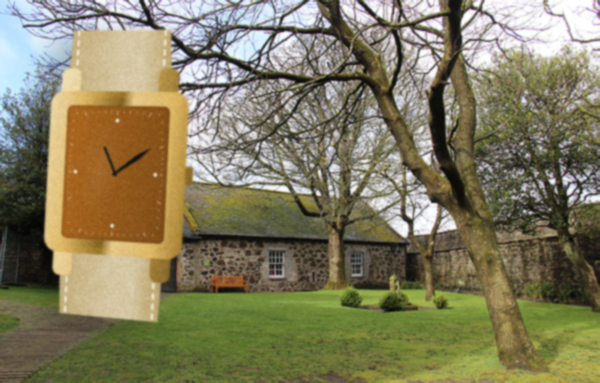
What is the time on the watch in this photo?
11:09
